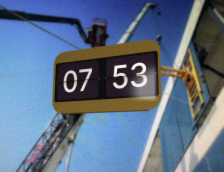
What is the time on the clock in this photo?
7:53
